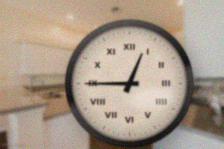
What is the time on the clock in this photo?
12:45
